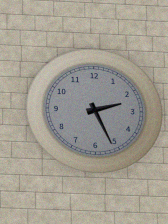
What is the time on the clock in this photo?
2:26
